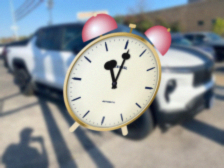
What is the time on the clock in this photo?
11:01
